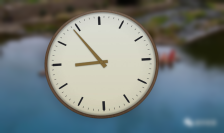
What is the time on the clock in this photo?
8:54
